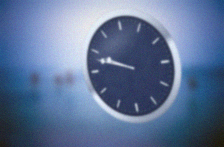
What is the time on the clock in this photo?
9:48
